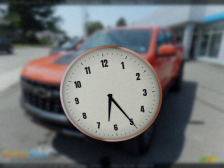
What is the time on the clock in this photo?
6:25
